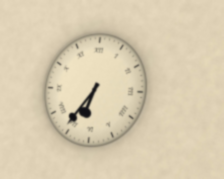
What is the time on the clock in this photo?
6:36
